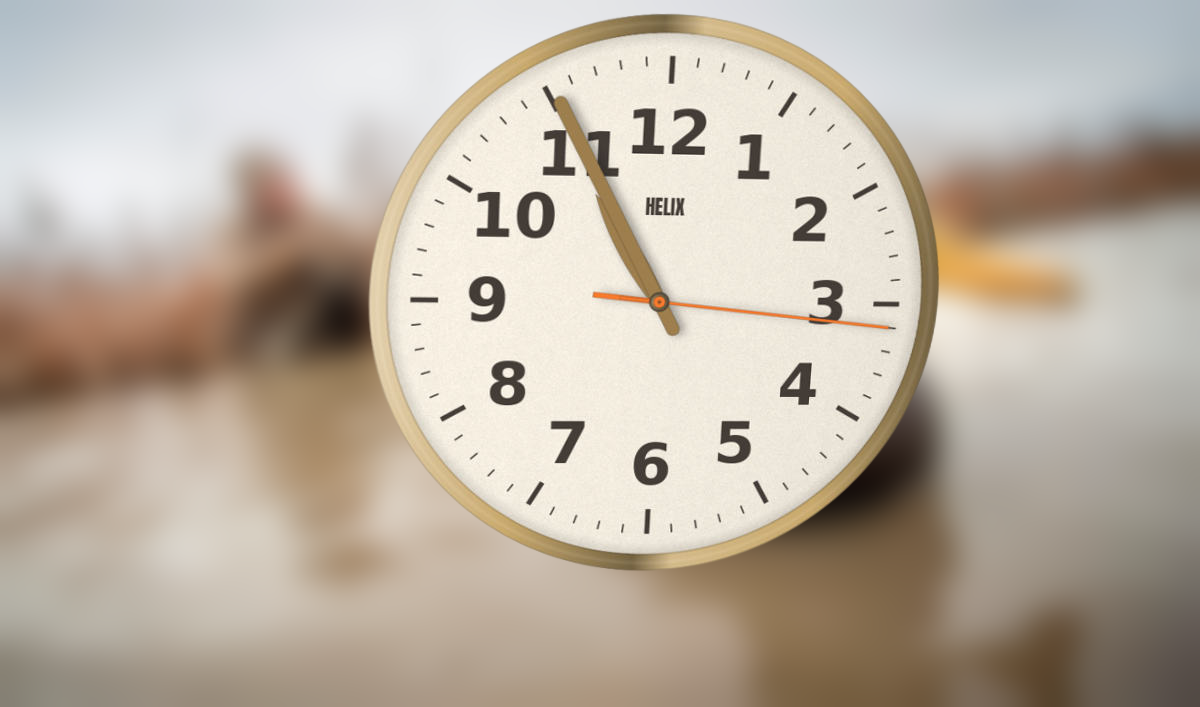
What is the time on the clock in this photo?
10:55:16
